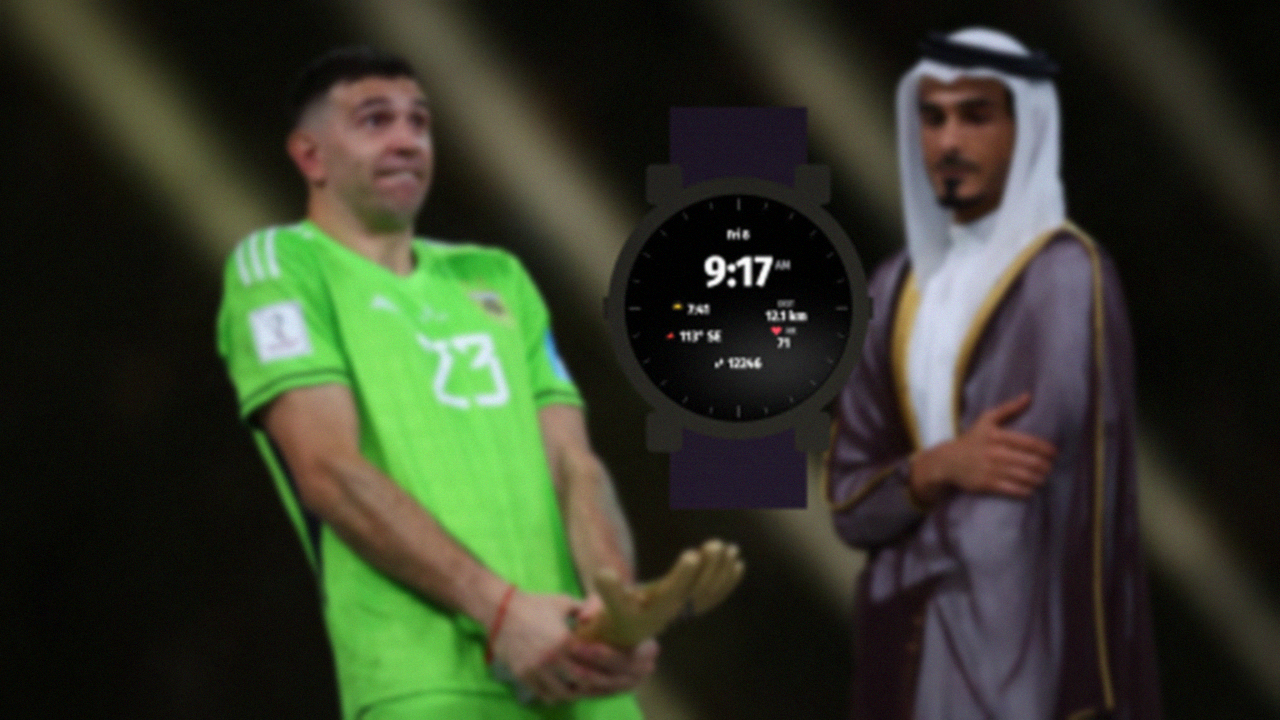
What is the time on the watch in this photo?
9:17
